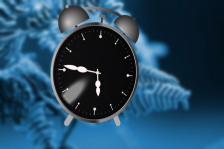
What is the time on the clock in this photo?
5:46
